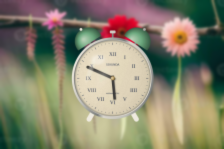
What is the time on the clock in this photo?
5:49
